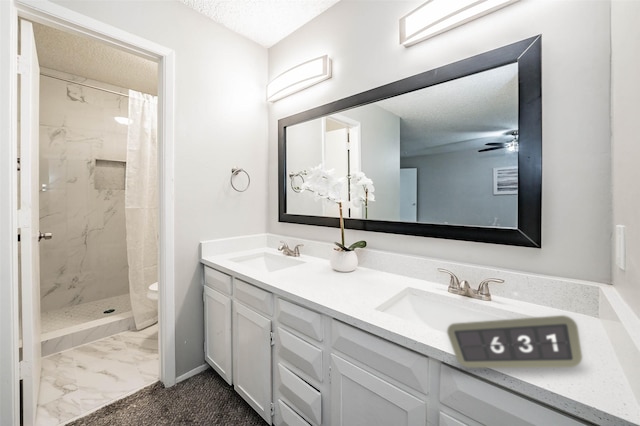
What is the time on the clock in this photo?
6:31
